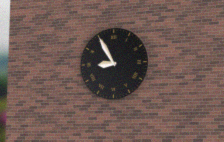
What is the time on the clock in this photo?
8:55
